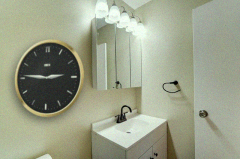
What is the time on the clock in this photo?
2:46
